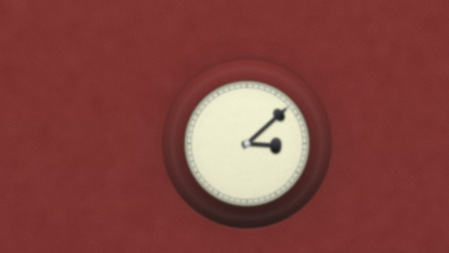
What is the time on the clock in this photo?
3:08
